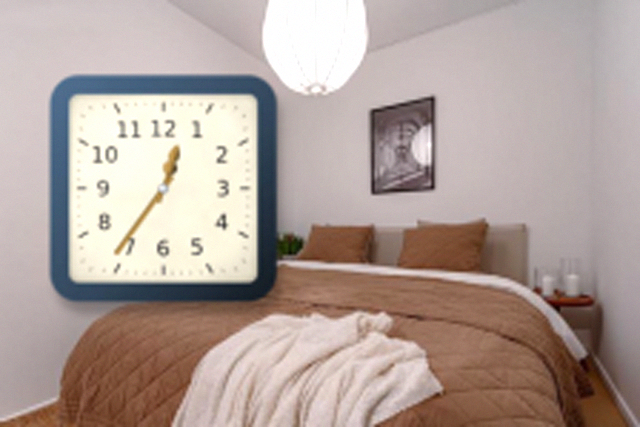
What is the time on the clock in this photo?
12:36
